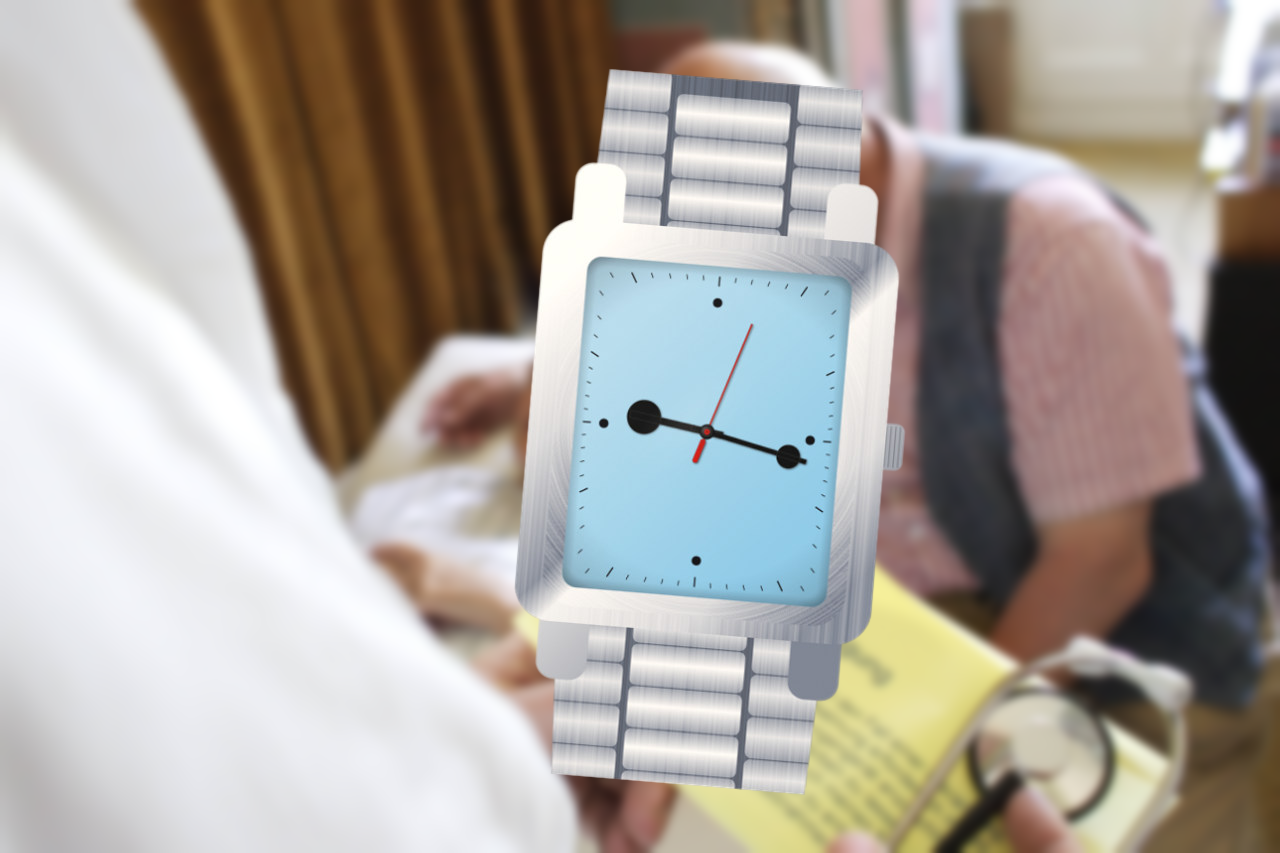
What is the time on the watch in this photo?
9:17:03
